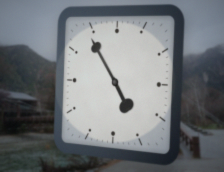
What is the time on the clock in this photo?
4:54
